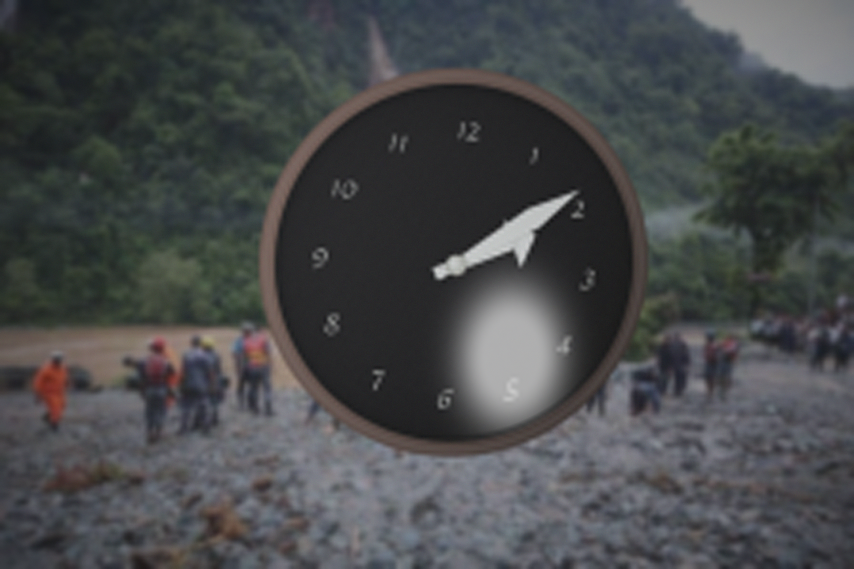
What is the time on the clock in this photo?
2:09
